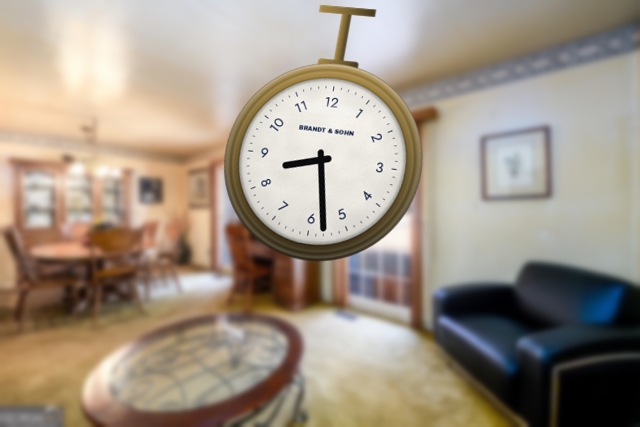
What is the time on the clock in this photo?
8:28
